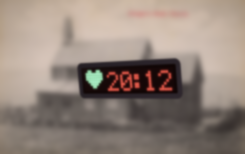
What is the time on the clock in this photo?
20:12
